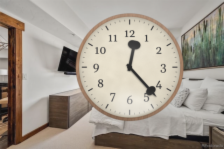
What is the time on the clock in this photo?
12:23
